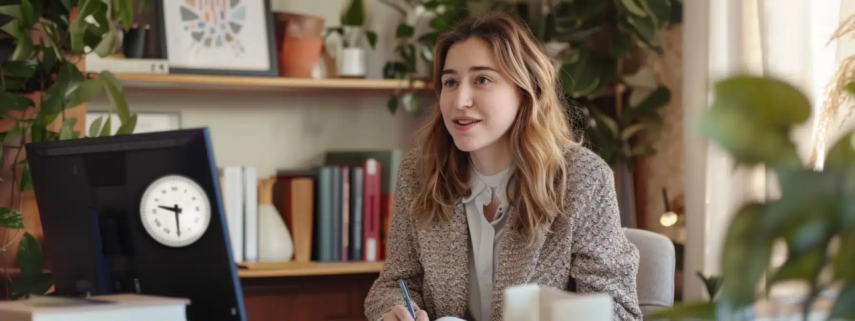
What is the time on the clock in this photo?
9:30
